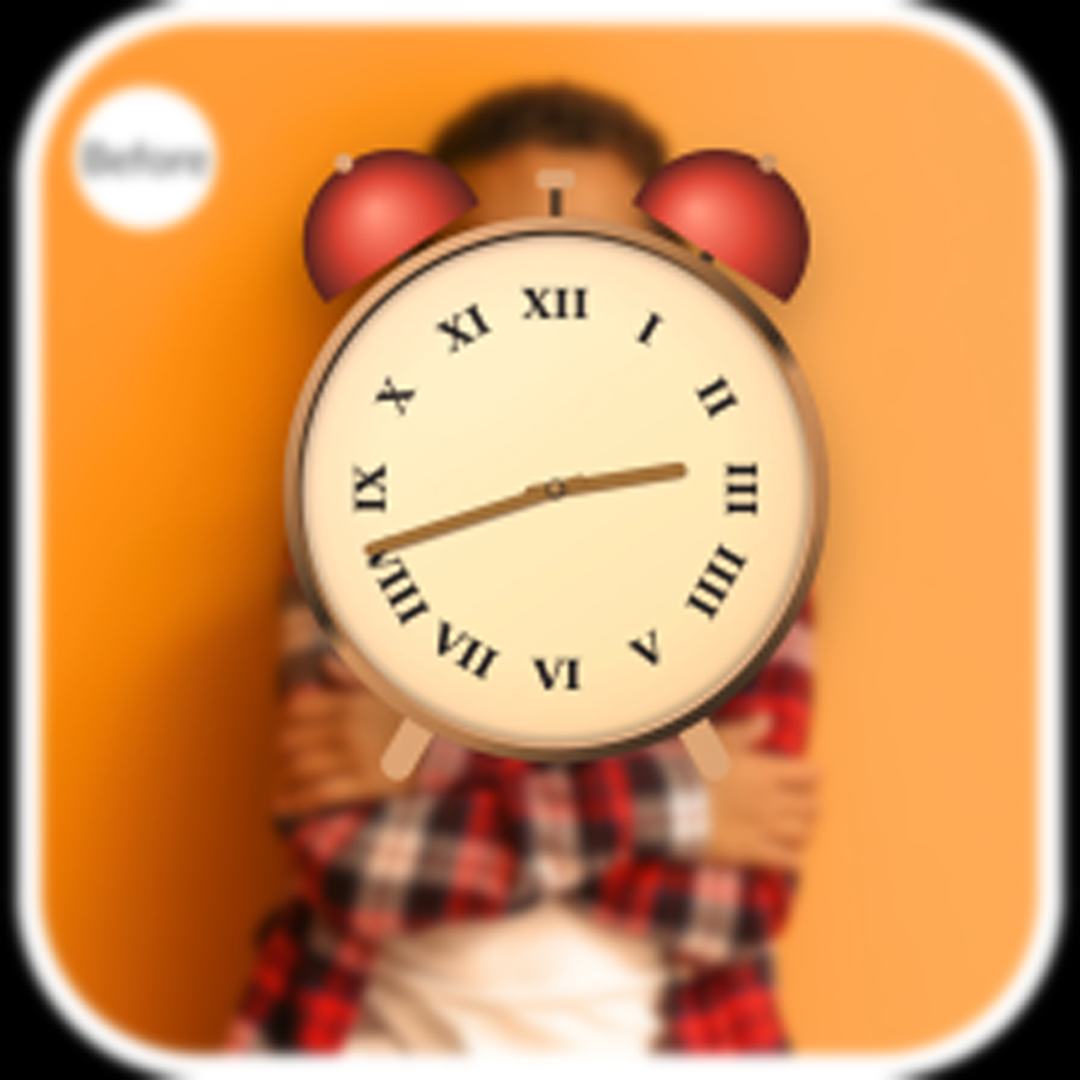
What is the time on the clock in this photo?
2:42
